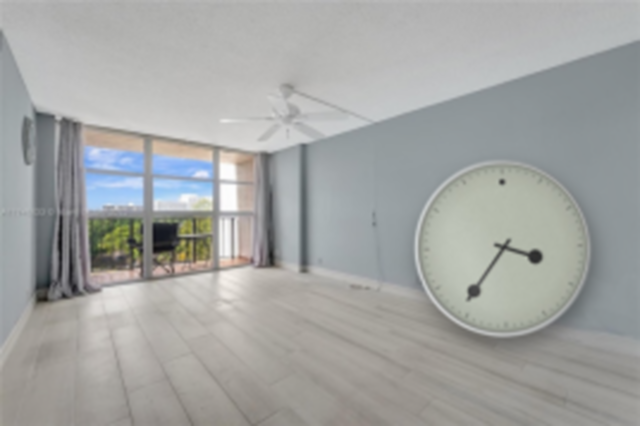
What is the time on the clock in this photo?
3:36
